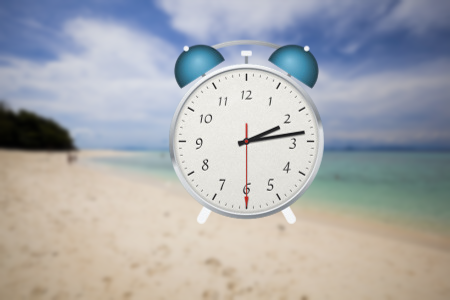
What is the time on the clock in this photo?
2:13:30
